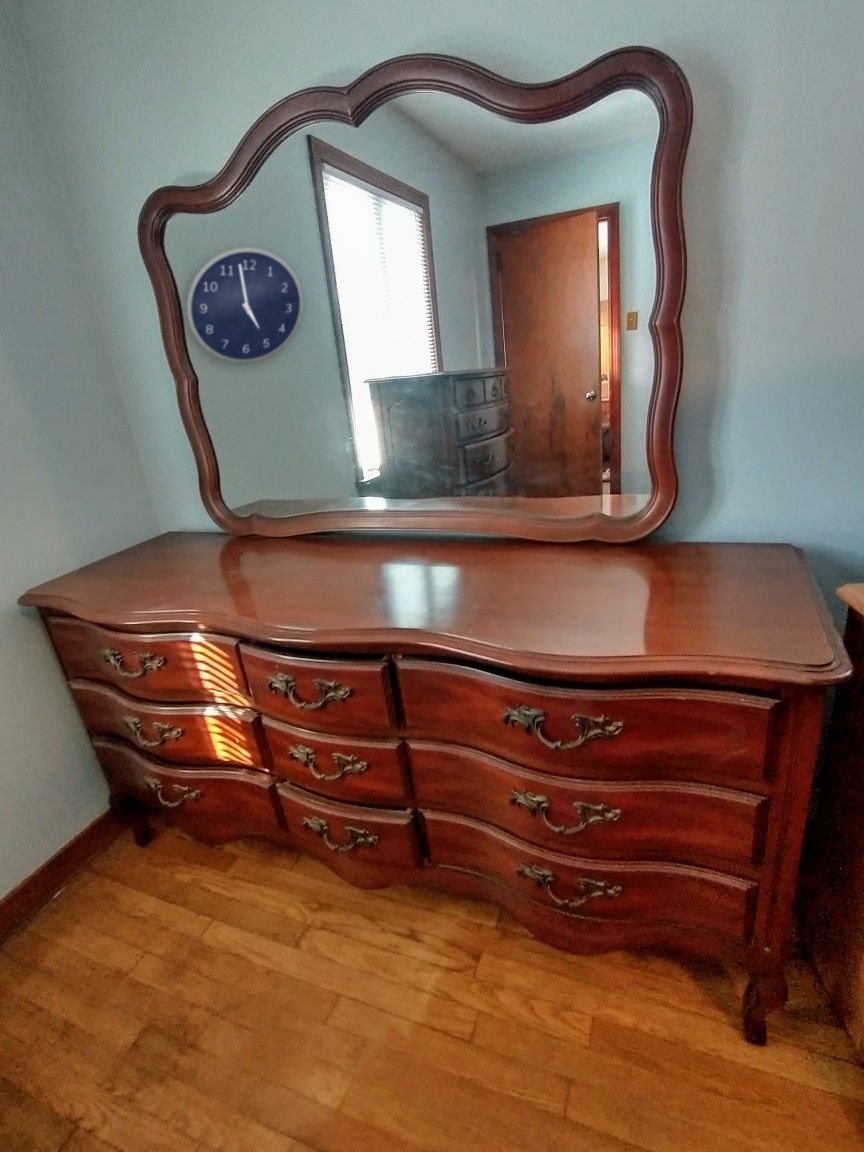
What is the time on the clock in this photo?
4:58
